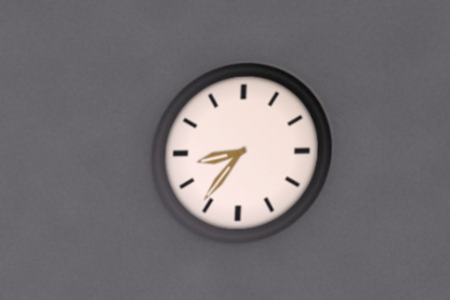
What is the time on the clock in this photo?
8:36
